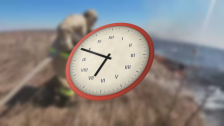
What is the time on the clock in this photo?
6:49
